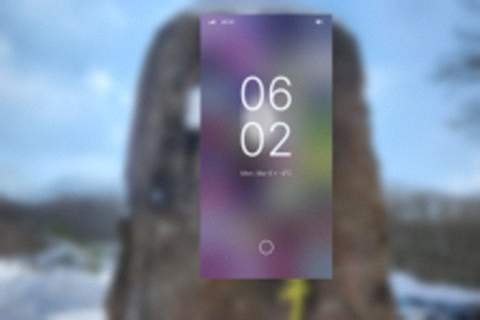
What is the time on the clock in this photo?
6:02
